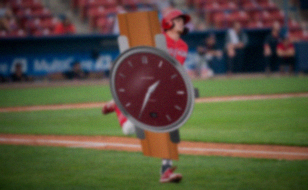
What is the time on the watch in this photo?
1:35
